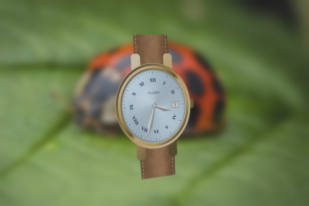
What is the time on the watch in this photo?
3:33
